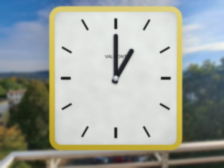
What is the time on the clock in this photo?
1:00
